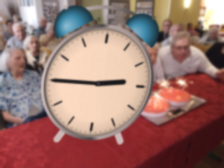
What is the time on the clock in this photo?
2:45
